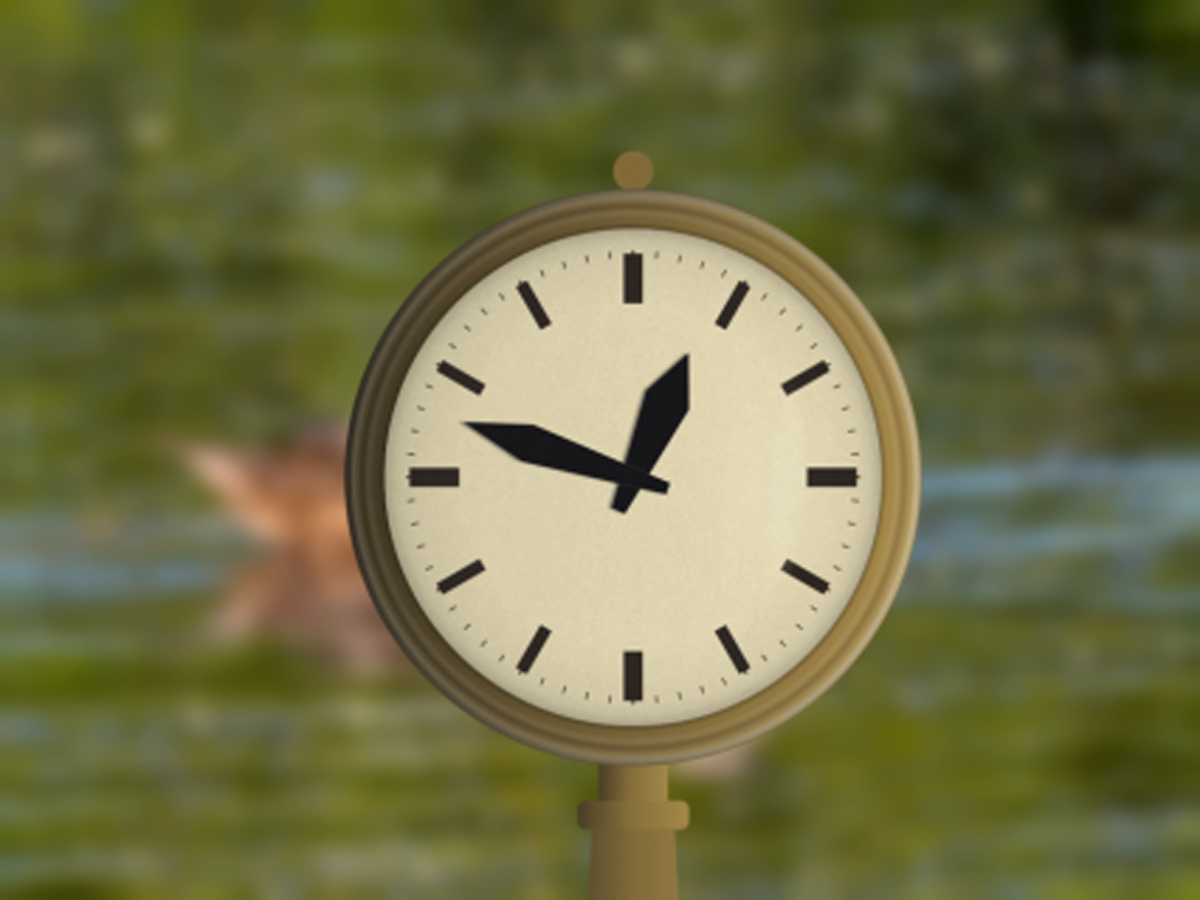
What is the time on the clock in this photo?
12:48
